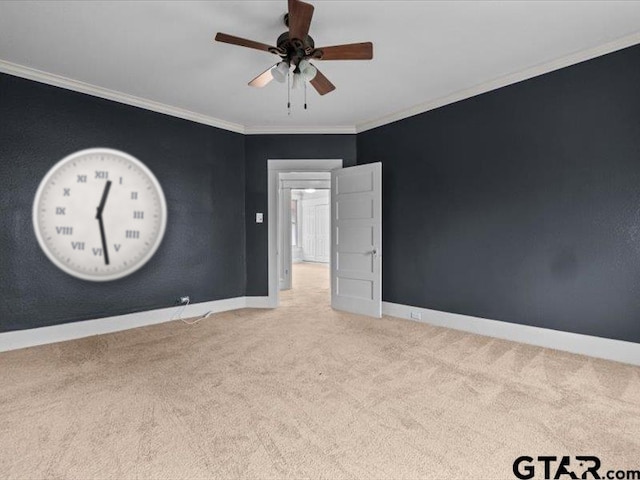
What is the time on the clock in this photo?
12:28
